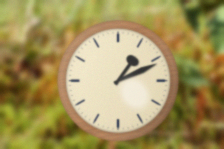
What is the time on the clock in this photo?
1:11
